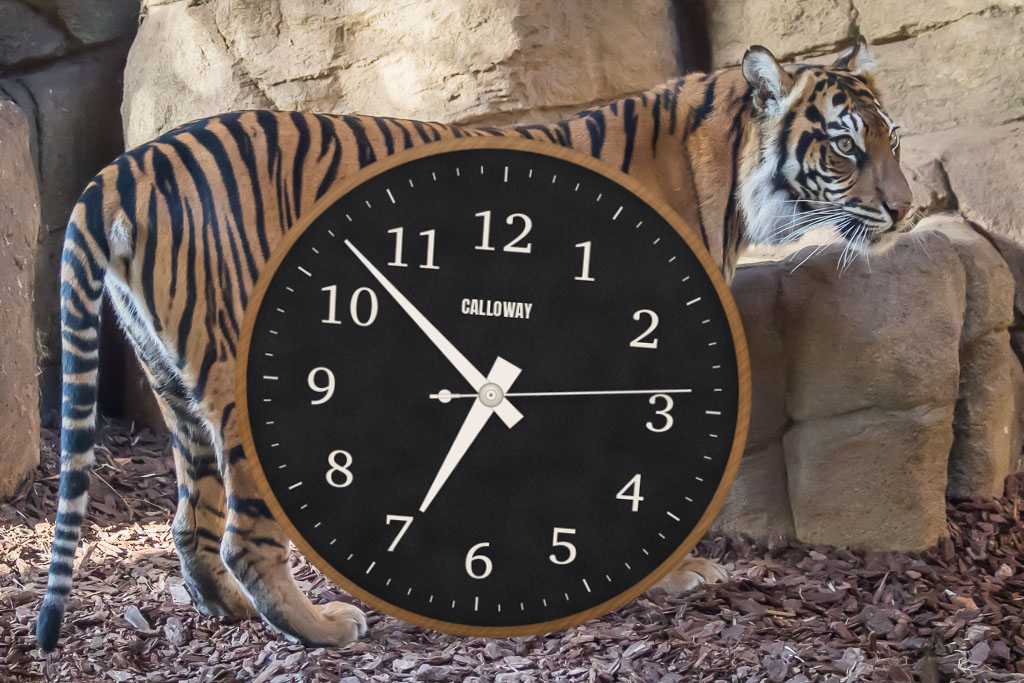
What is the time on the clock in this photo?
6:52:14
